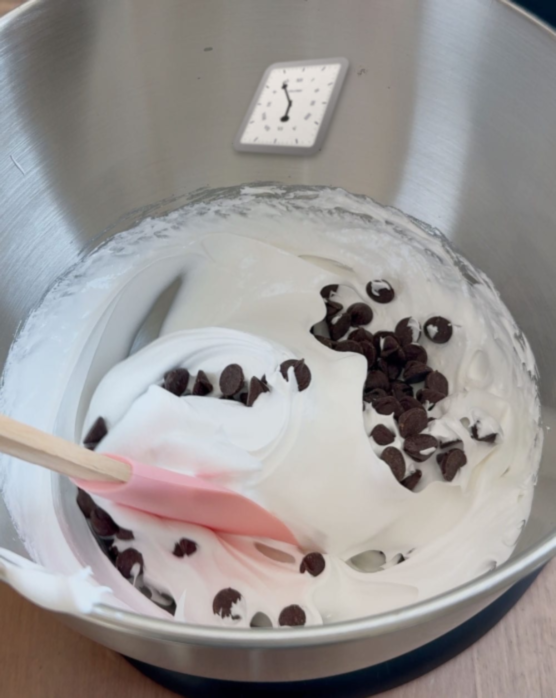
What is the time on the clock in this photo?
5:54
